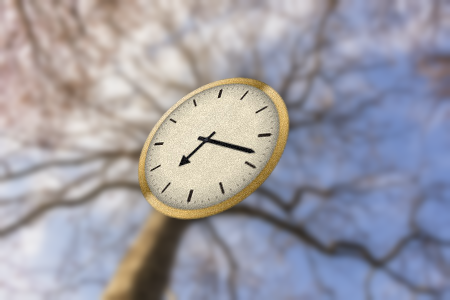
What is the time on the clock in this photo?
7:18
